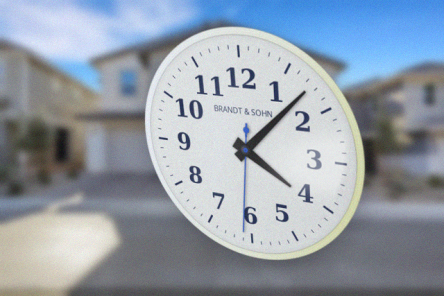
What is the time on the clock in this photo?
4:07:31
